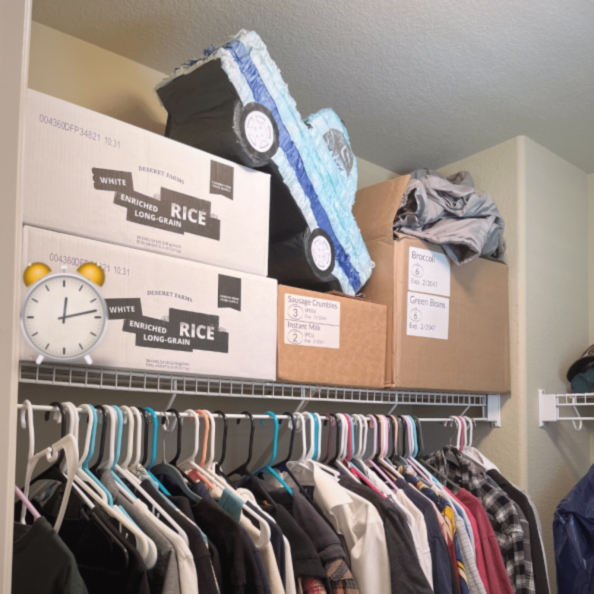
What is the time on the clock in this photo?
12:13
